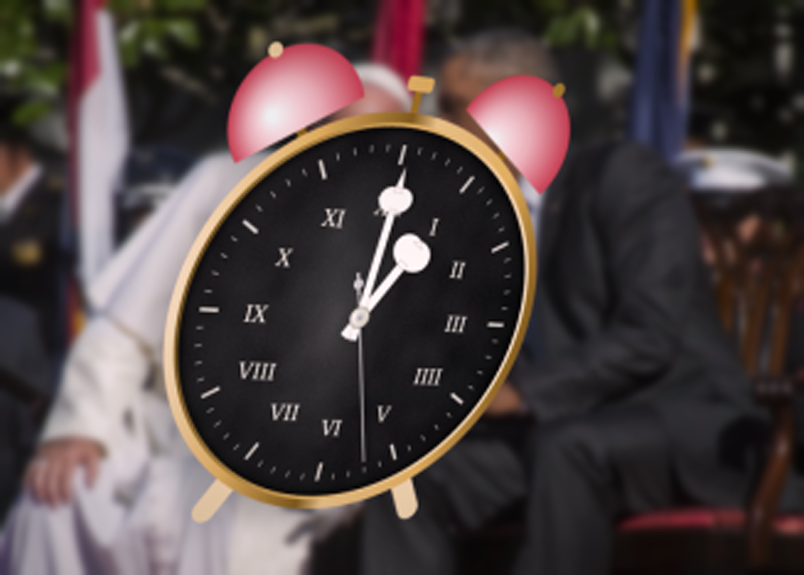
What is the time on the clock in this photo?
1:00:27
